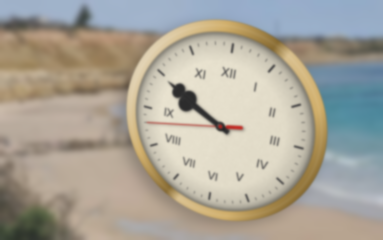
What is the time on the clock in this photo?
9:49:43
